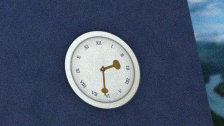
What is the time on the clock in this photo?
2:31
